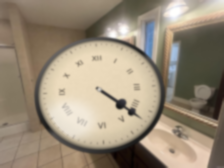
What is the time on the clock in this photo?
4:22
